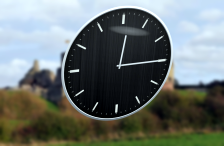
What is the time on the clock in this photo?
12:15
